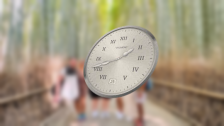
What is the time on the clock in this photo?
1:42
